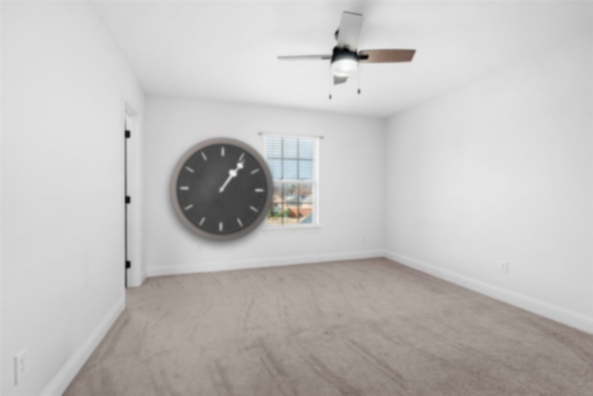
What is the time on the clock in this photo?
1:06
